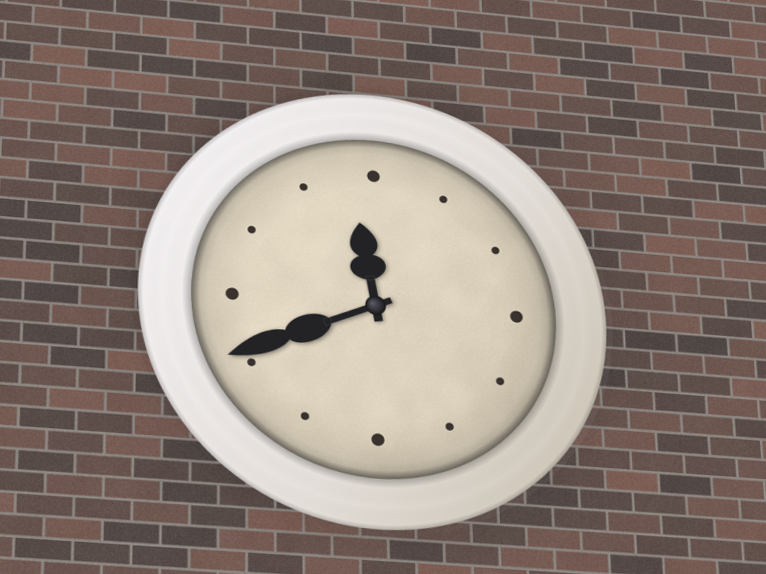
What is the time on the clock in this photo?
11:41
